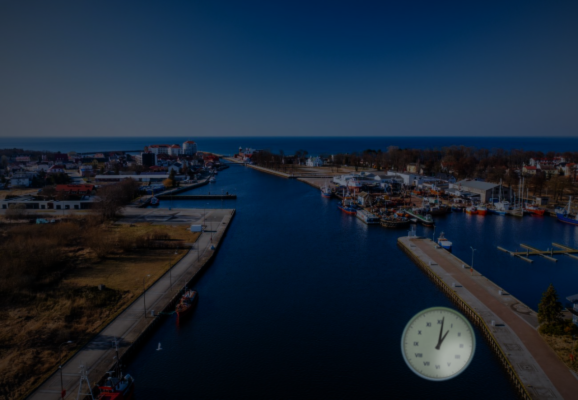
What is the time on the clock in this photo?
1:01
